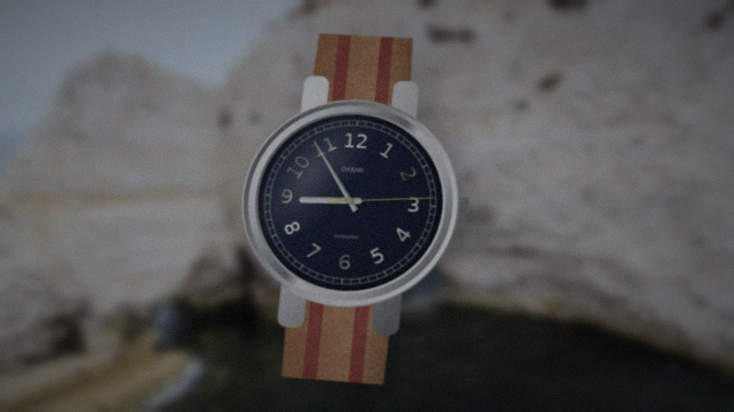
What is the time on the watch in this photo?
8:54:14
